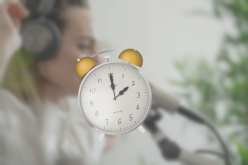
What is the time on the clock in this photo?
2:00
